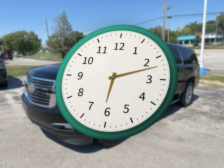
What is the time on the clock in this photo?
6:12
